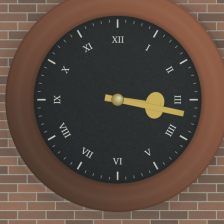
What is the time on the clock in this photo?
3:17
